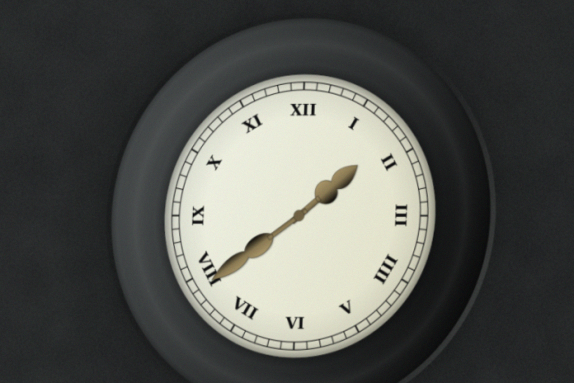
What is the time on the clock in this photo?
1:39
